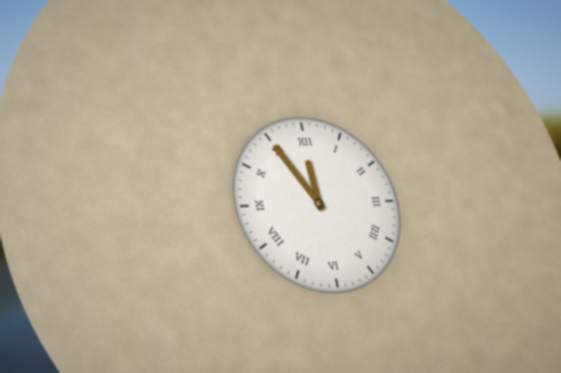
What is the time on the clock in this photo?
11:55
